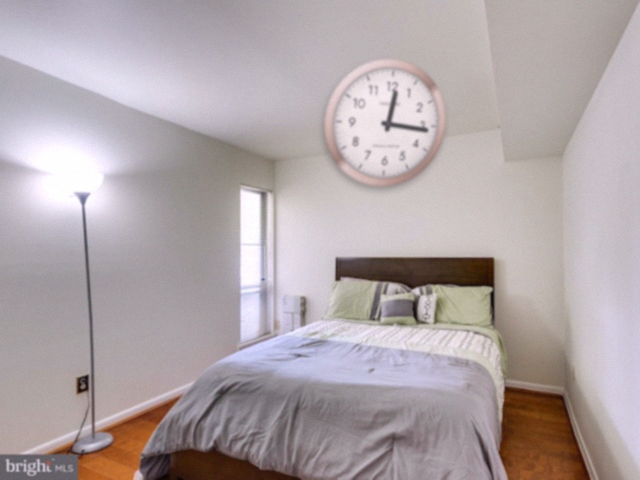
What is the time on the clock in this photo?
12:16
